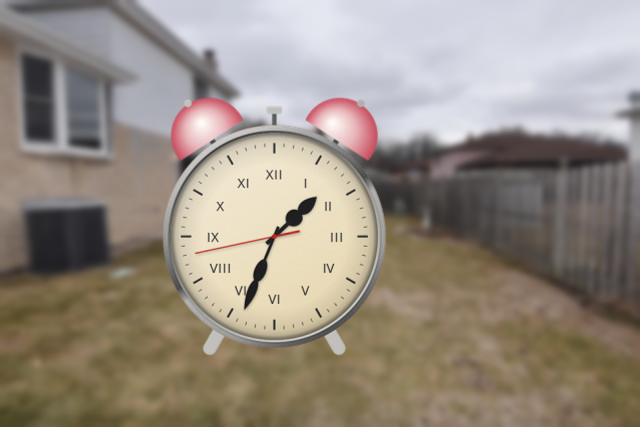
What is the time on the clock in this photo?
1:33:43
